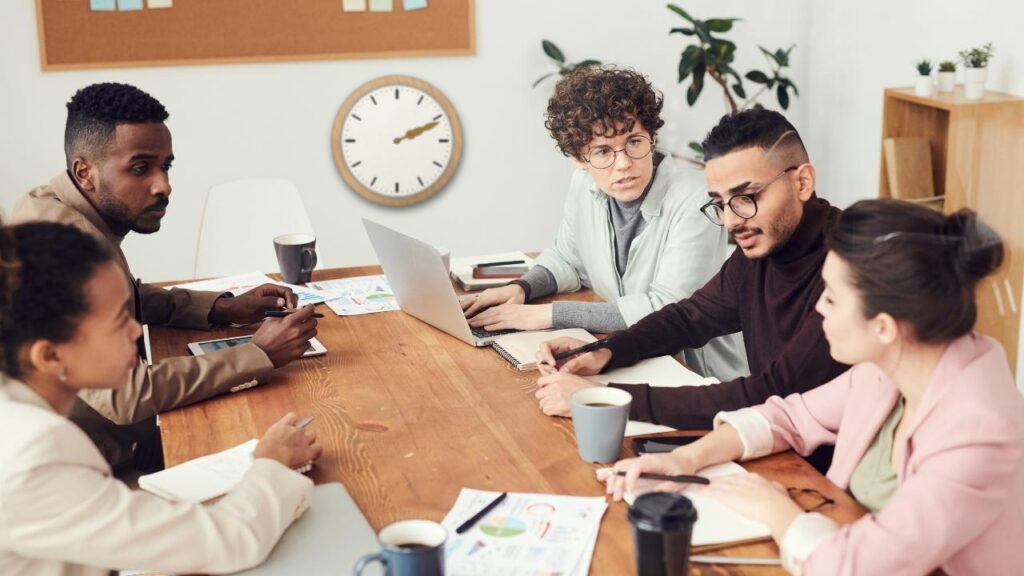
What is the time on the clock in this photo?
2:11
